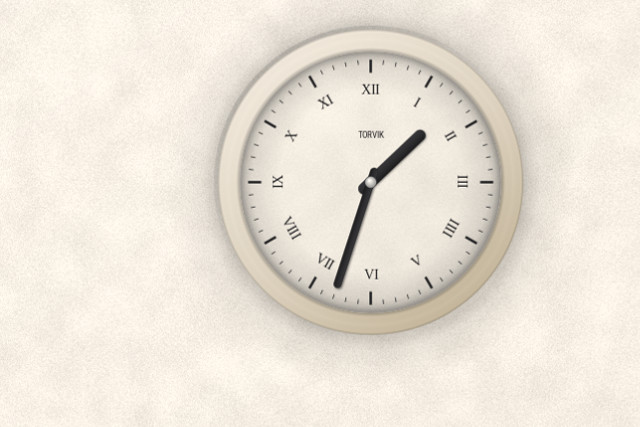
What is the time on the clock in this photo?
1:33
